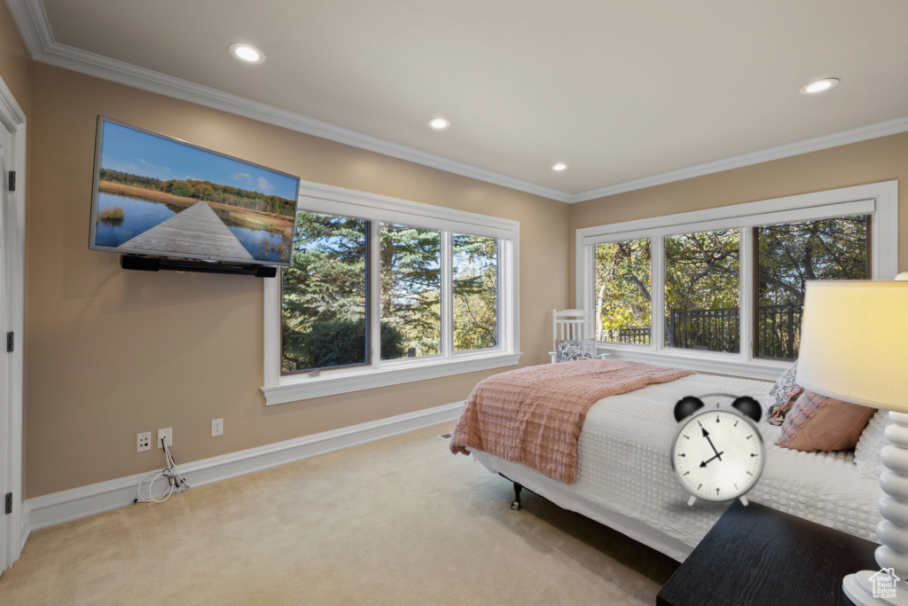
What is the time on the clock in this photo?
7:55
